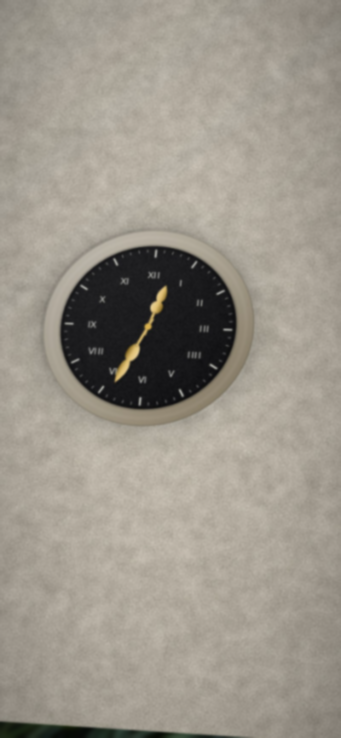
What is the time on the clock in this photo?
12:34
